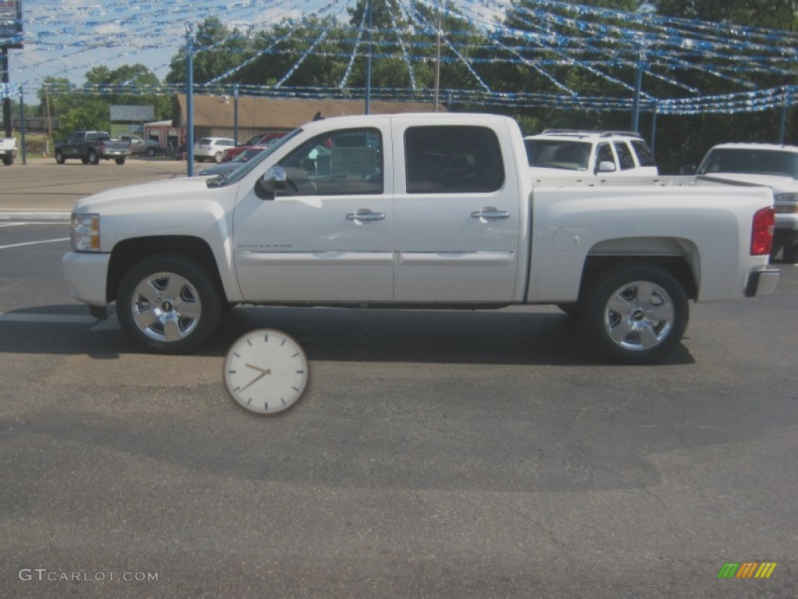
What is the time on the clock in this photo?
9:39
